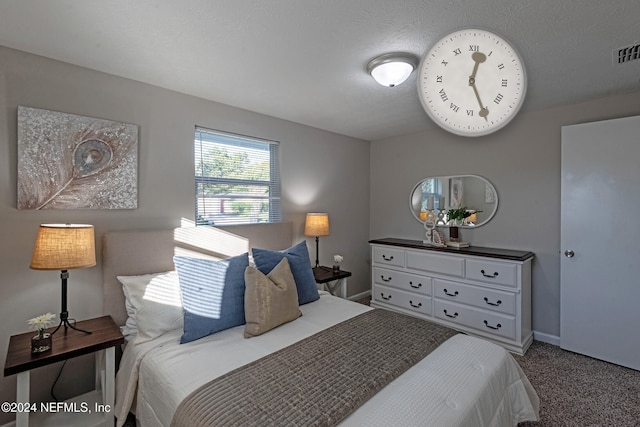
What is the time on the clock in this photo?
12:26
